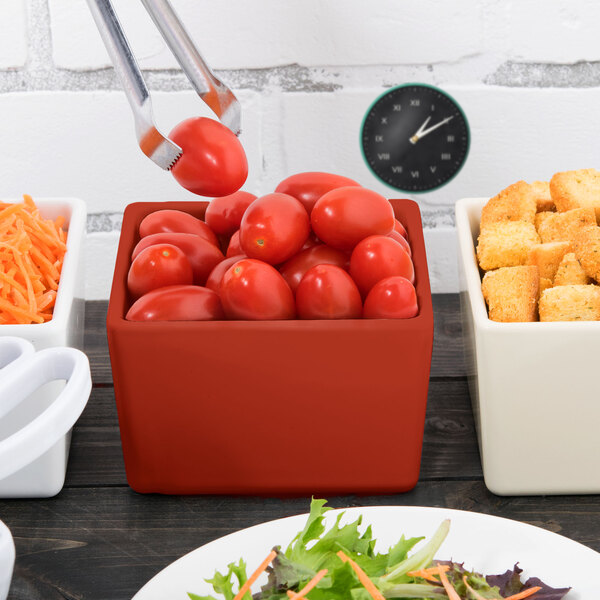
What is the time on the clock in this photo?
1:10
